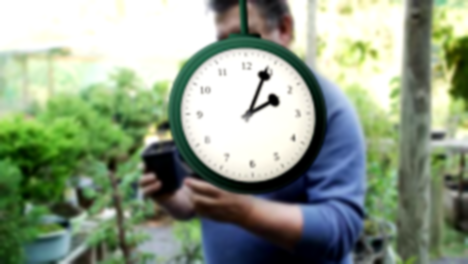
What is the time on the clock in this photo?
2:04
